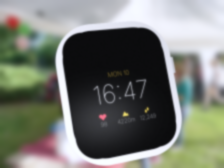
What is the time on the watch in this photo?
16:47
